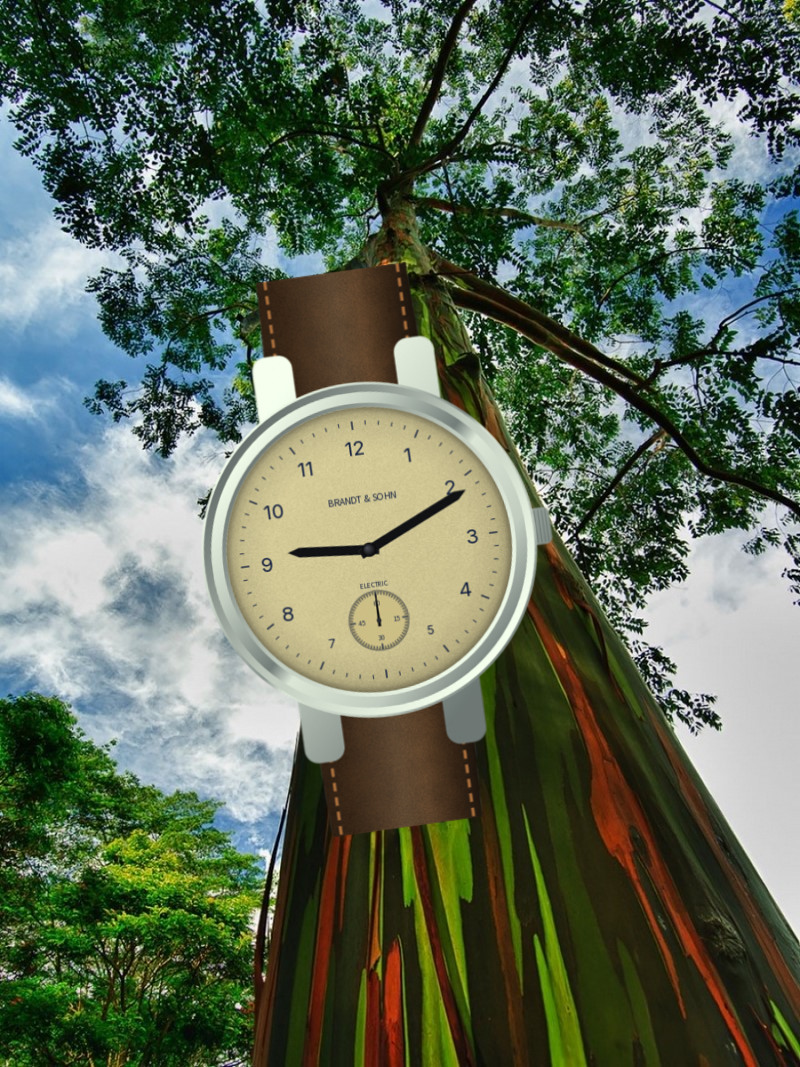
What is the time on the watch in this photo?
9:11
